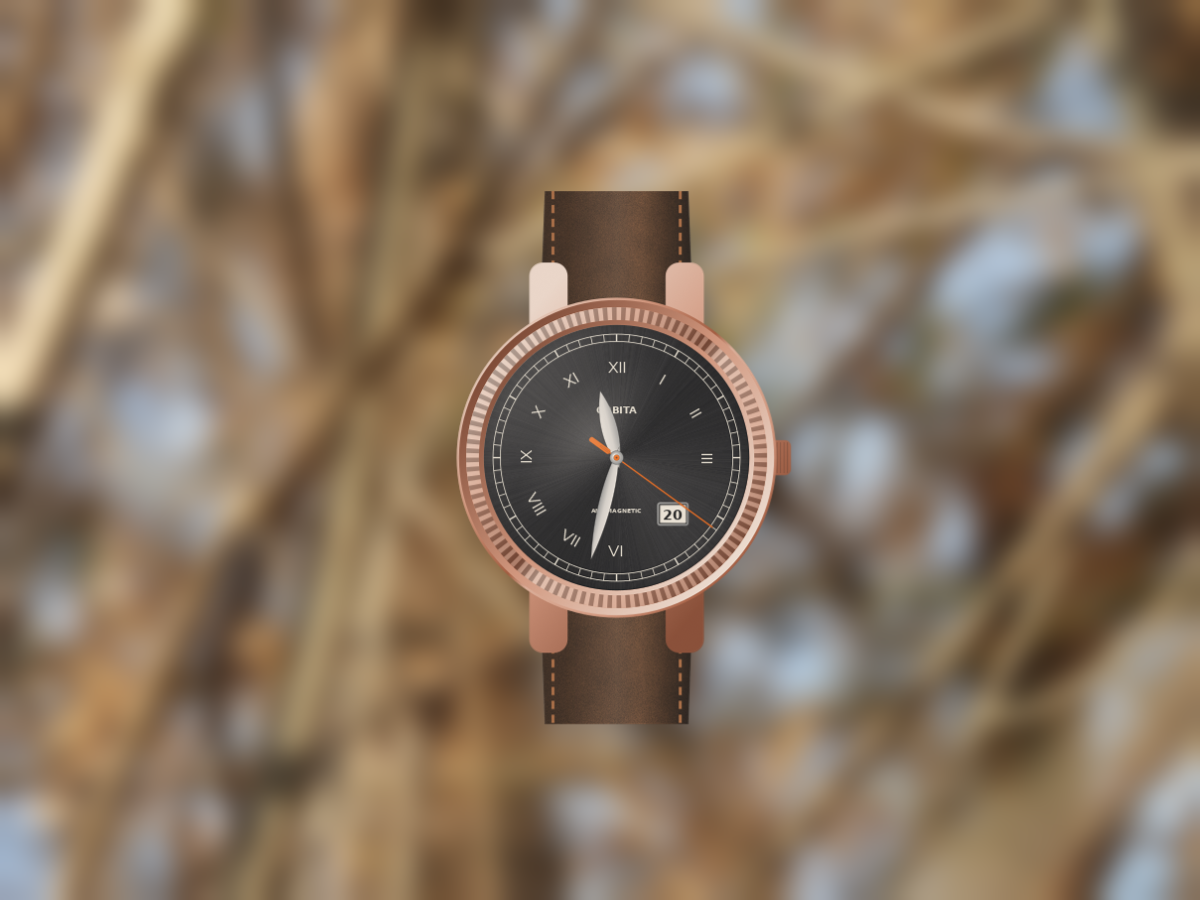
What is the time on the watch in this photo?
11:32:21
